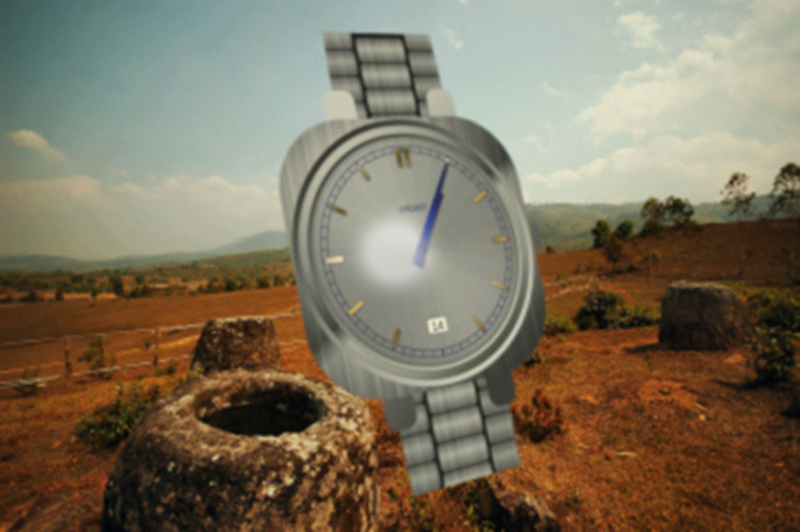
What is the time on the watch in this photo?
1:05
